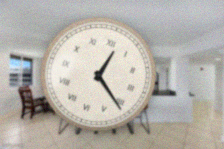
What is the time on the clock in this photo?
12:21
